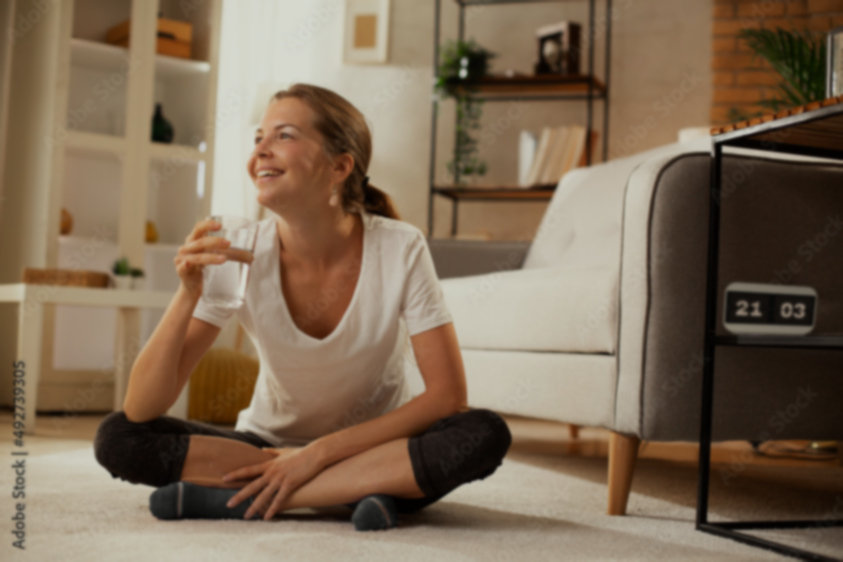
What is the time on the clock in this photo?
21:03
